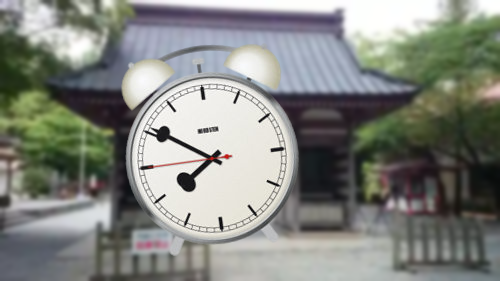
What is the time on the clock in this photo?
7:50:45
